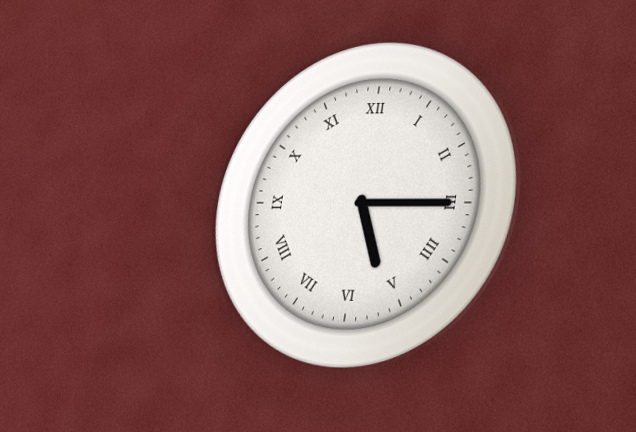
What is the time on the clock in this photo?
5:15
